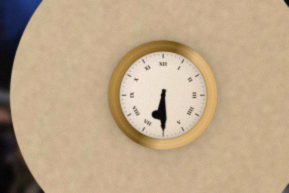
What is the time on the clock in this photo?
6:30
